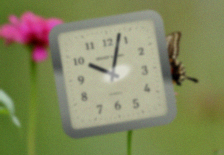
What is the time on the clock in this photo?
10:03
